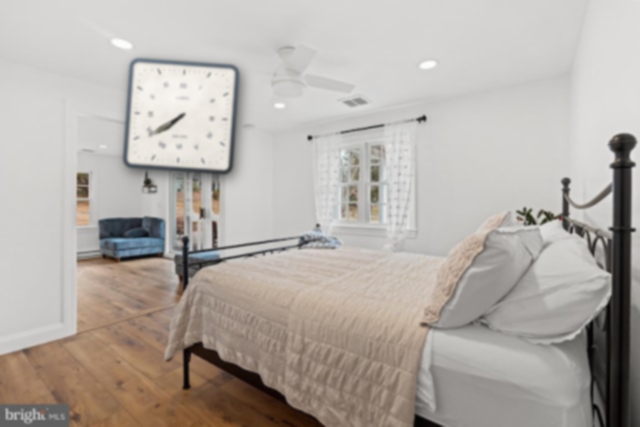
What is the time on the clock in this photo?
7:39
